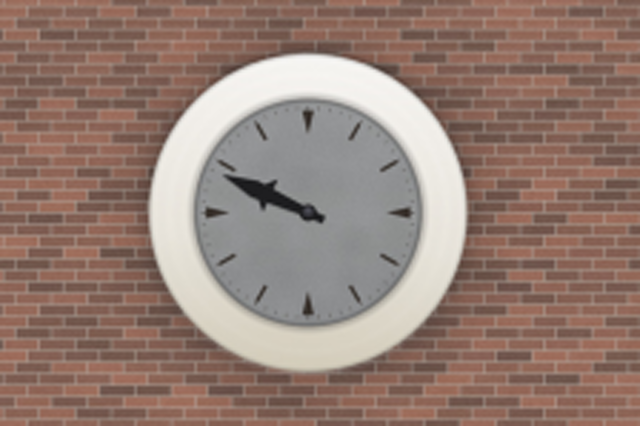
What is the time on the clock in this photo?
9:49
